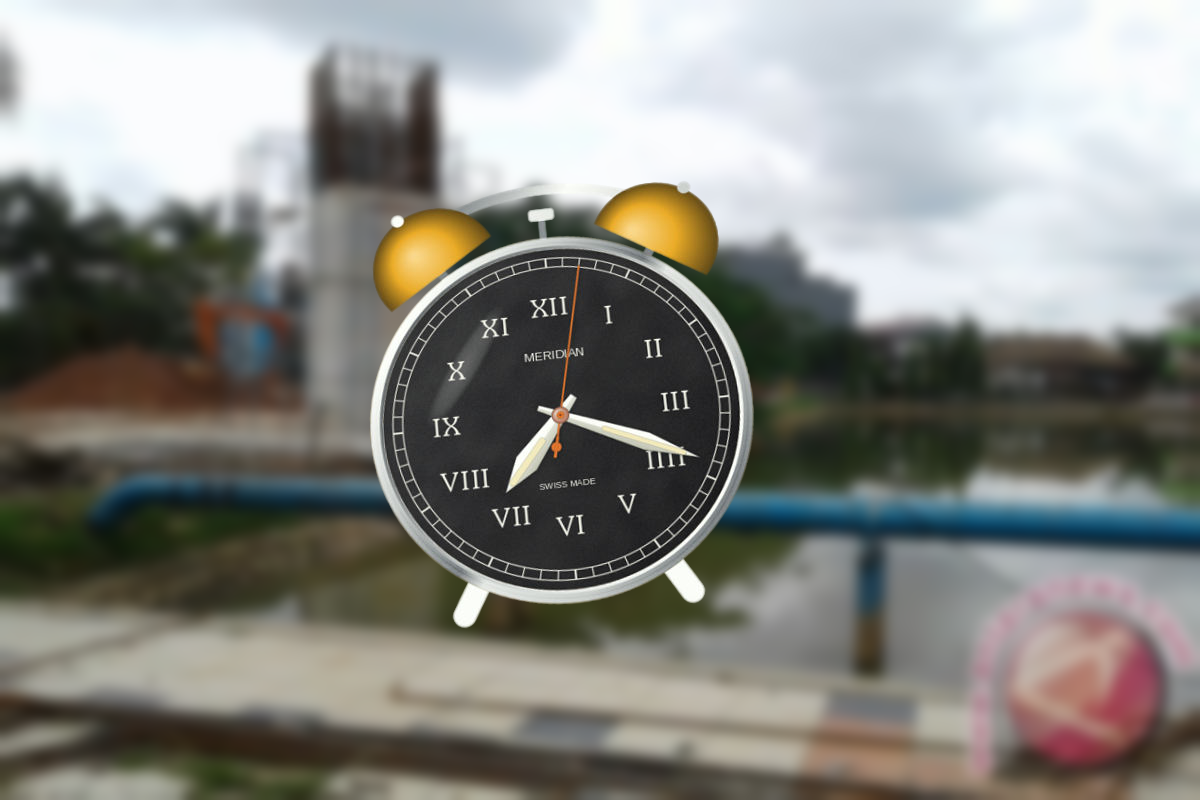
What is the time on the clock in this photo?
7:19:02
